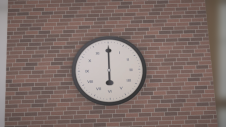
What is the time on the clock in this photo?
6:00
